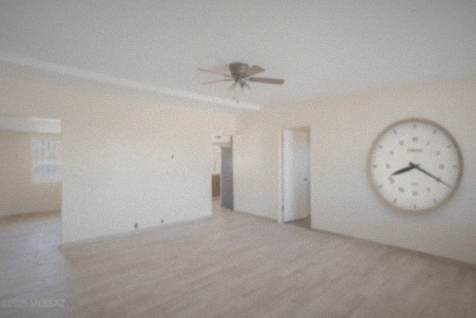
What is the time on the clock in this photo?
8:20
